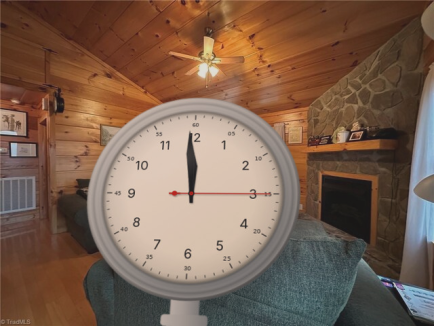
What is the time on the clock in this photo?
11:59:15
